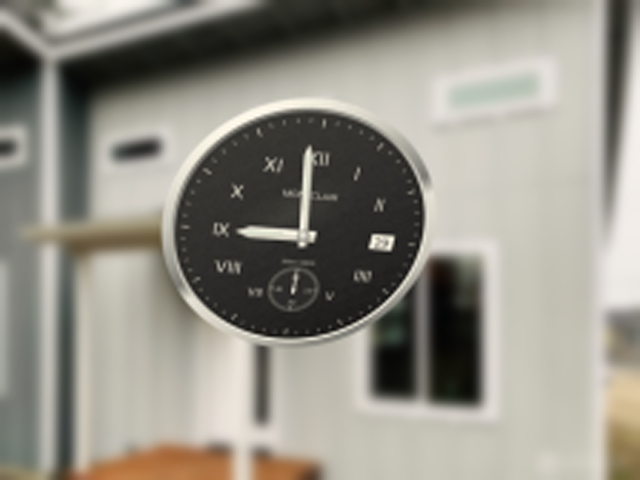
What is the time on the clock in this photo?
8:59
